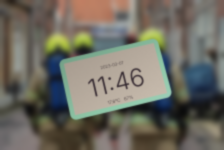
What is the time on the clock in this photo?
11:46
